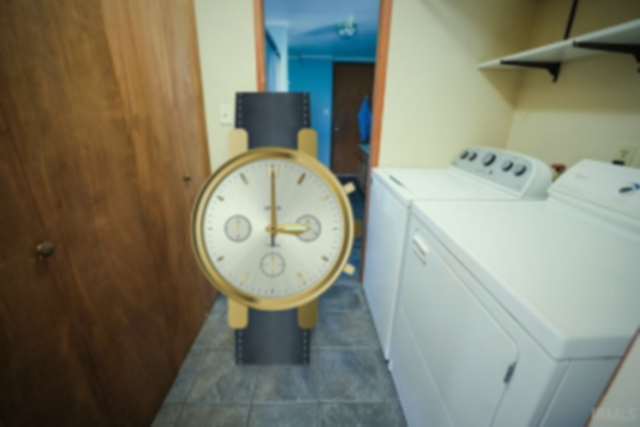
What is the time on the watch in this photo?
3:00
